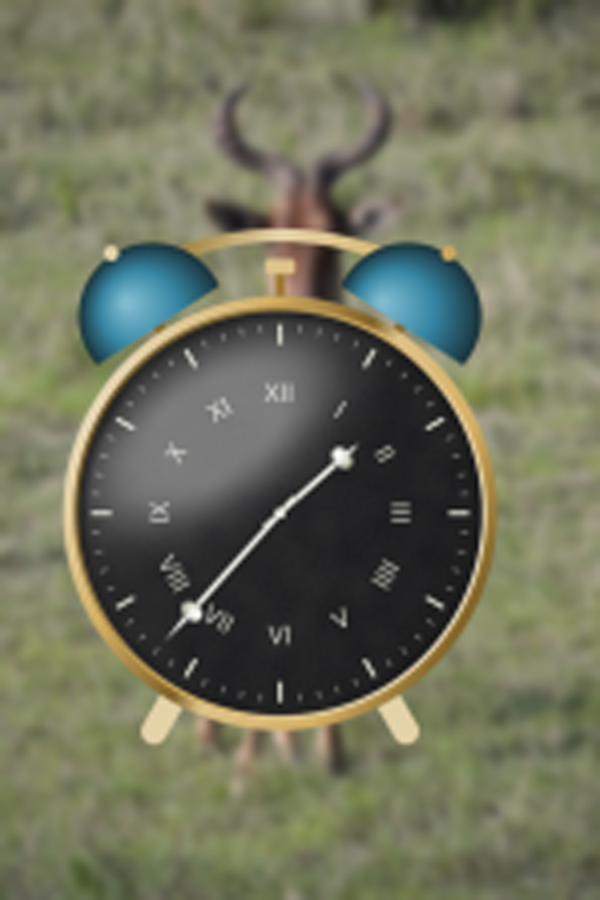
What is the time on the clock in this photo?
1:37
